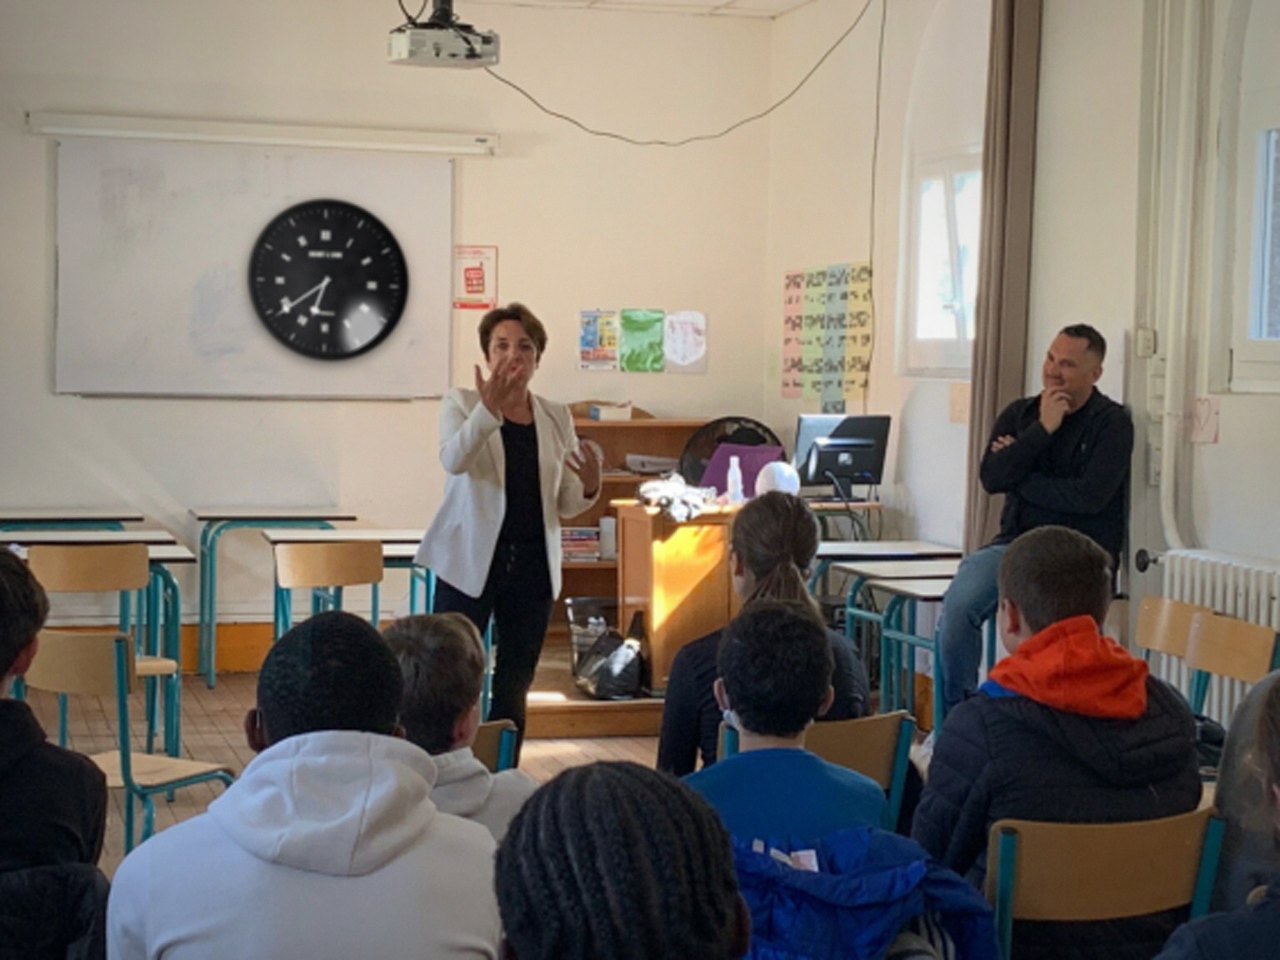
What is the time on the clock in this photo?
6:39
